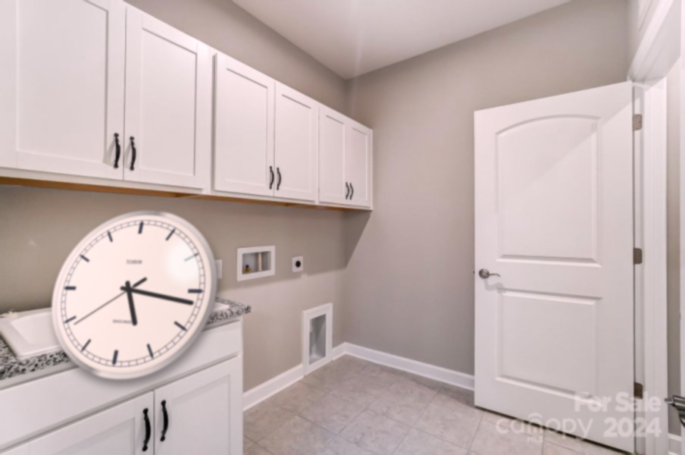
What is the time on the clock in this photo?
5:16:39
